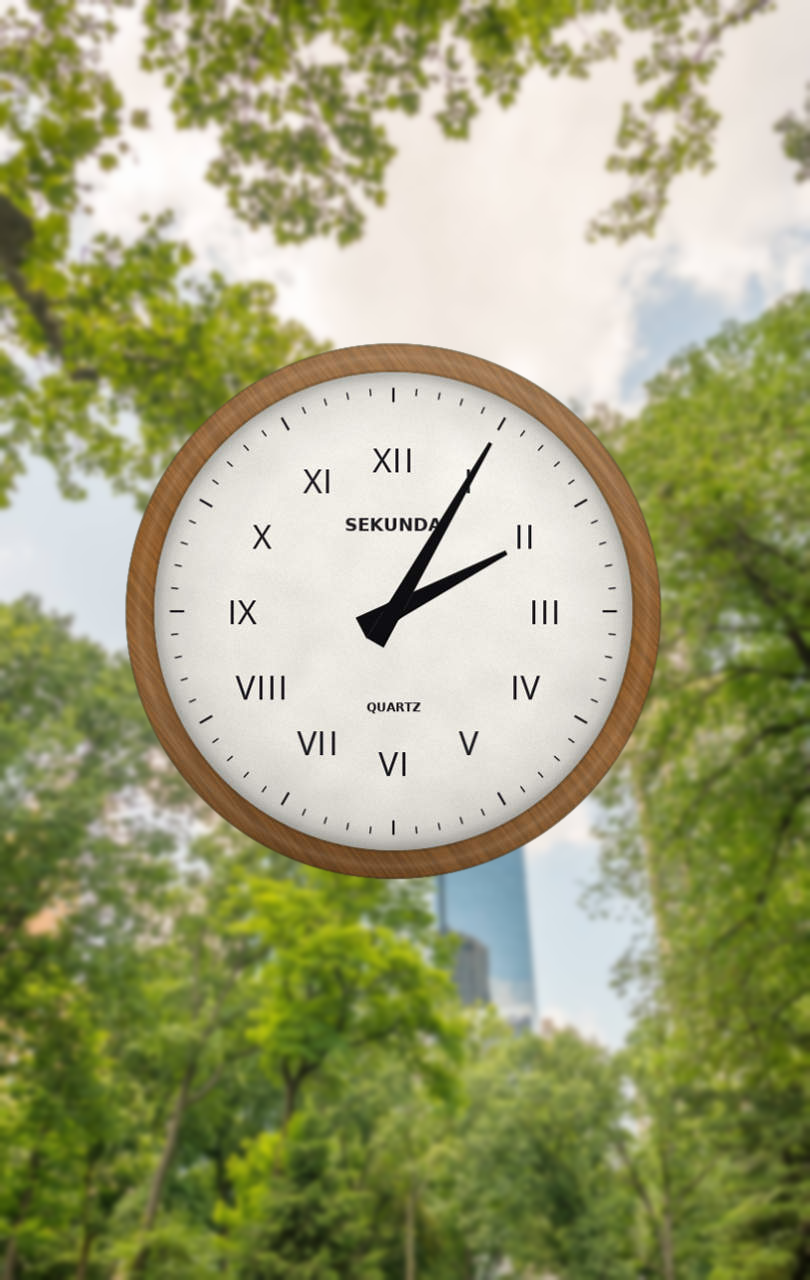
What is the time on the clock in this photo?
2:05
